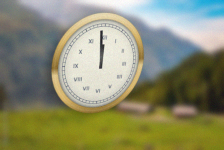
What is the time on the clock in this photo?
11:59
